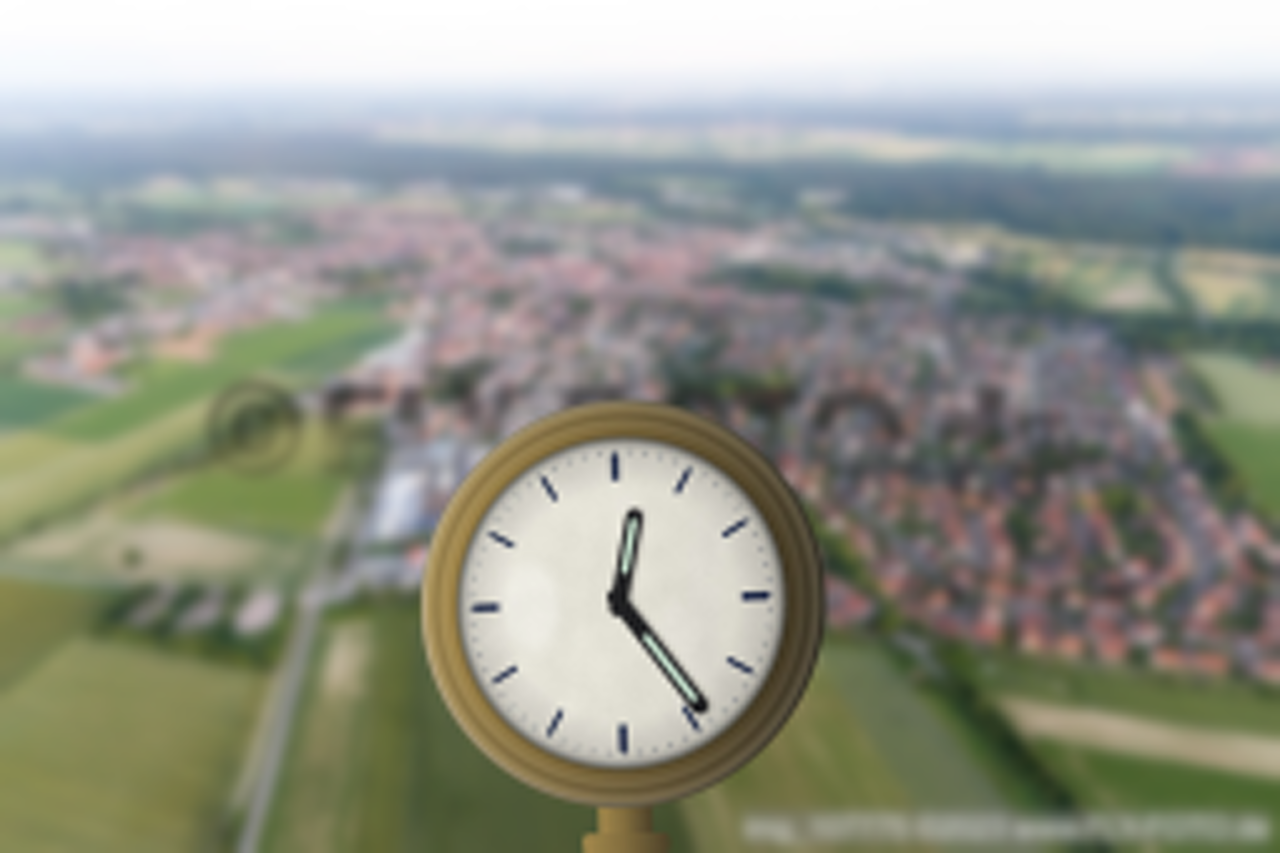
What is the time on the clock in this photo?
12:24
